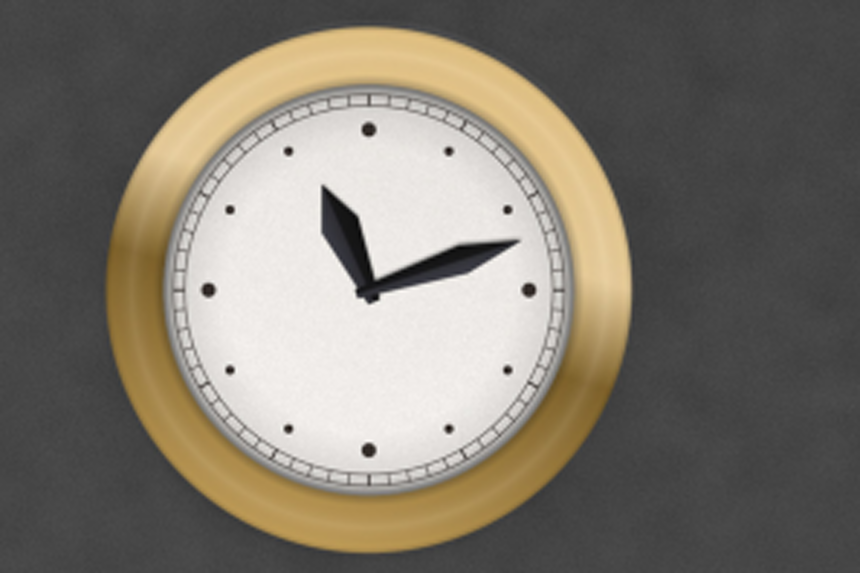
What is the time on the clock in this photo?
11:12
